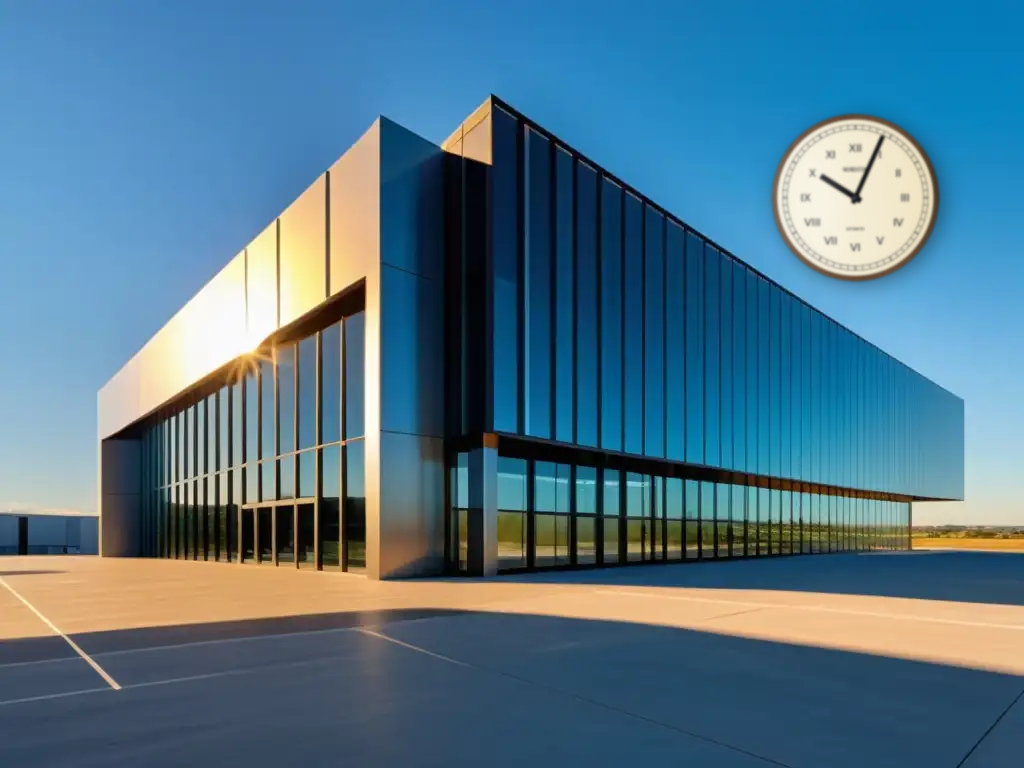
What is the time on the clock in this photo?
10:04
